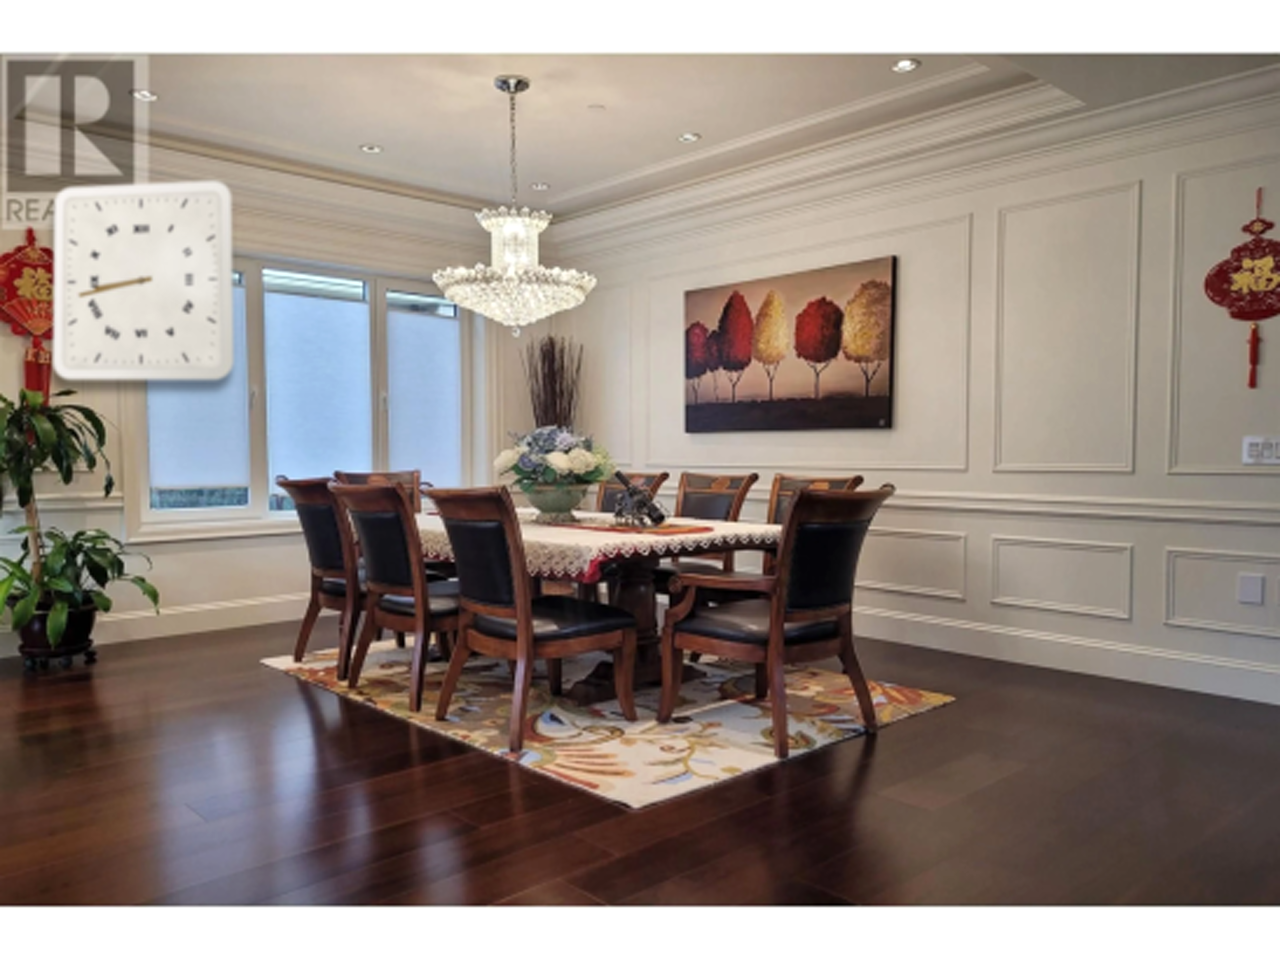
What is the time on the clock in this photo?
8:43
